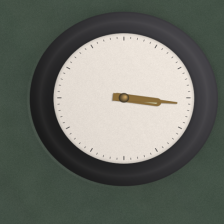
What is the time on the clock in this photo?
3:16
